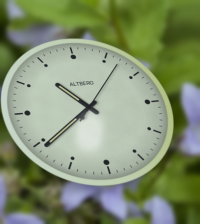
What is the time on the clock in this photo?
10:39:07
